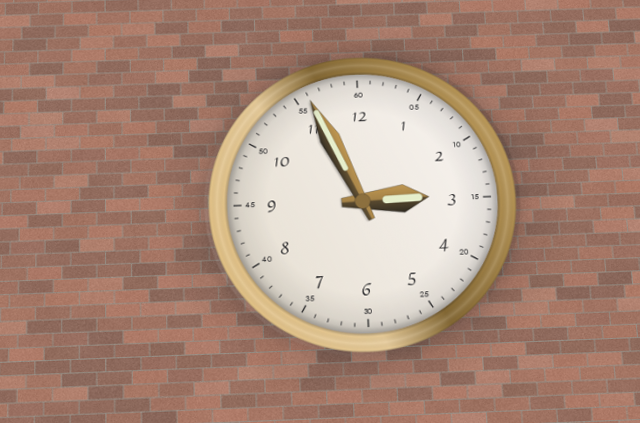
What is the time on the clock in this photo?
2:56
